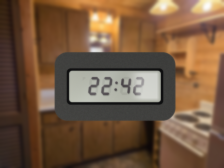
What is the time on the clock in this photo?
22:42
